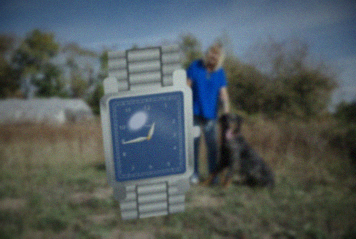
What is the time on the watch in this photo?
12:44
